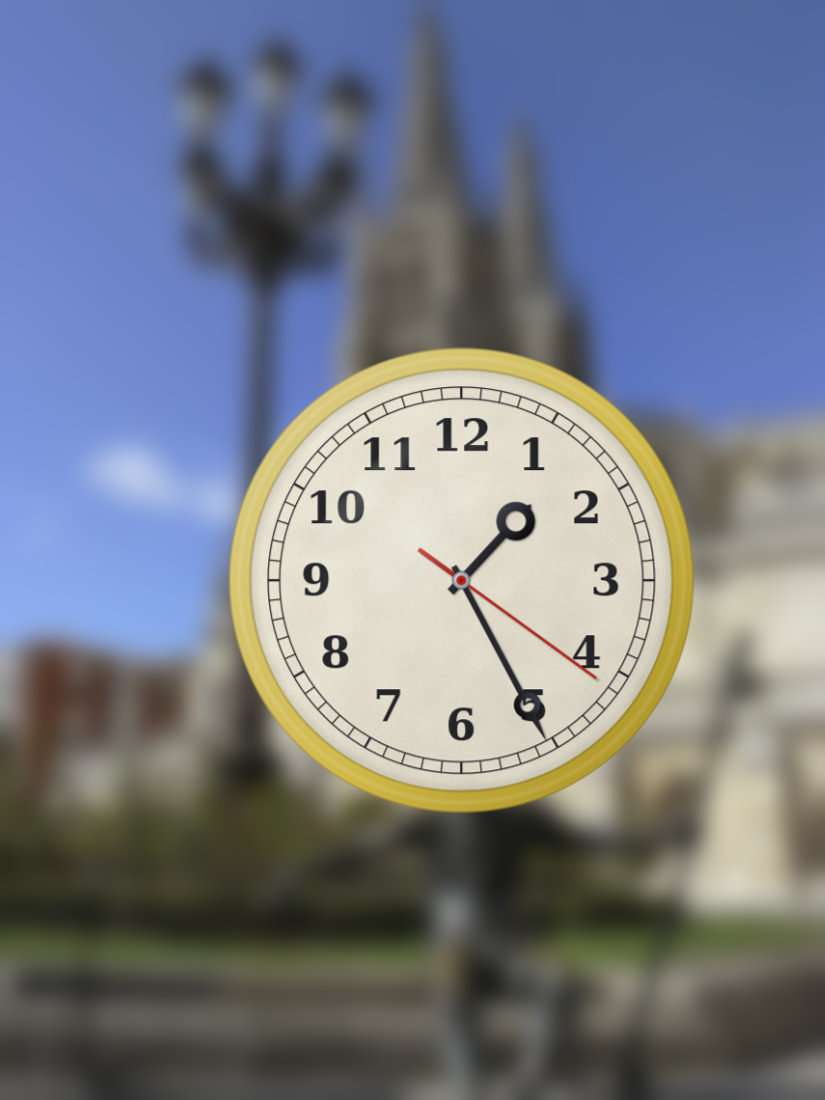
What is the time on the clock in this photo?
1:25:21
